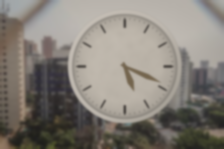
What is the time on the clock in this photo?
5:19
